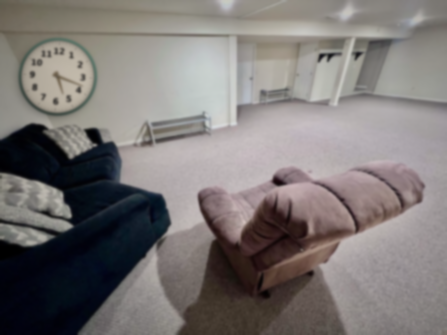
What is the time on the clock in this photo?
5:18
